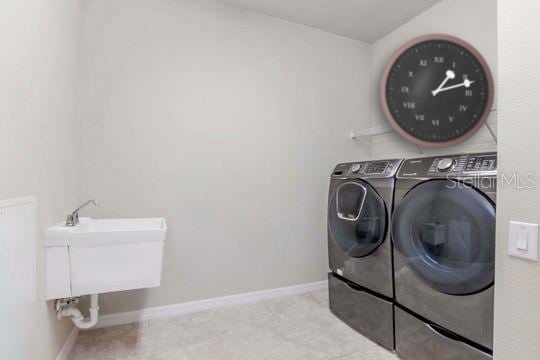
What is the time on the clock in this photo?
1:12
